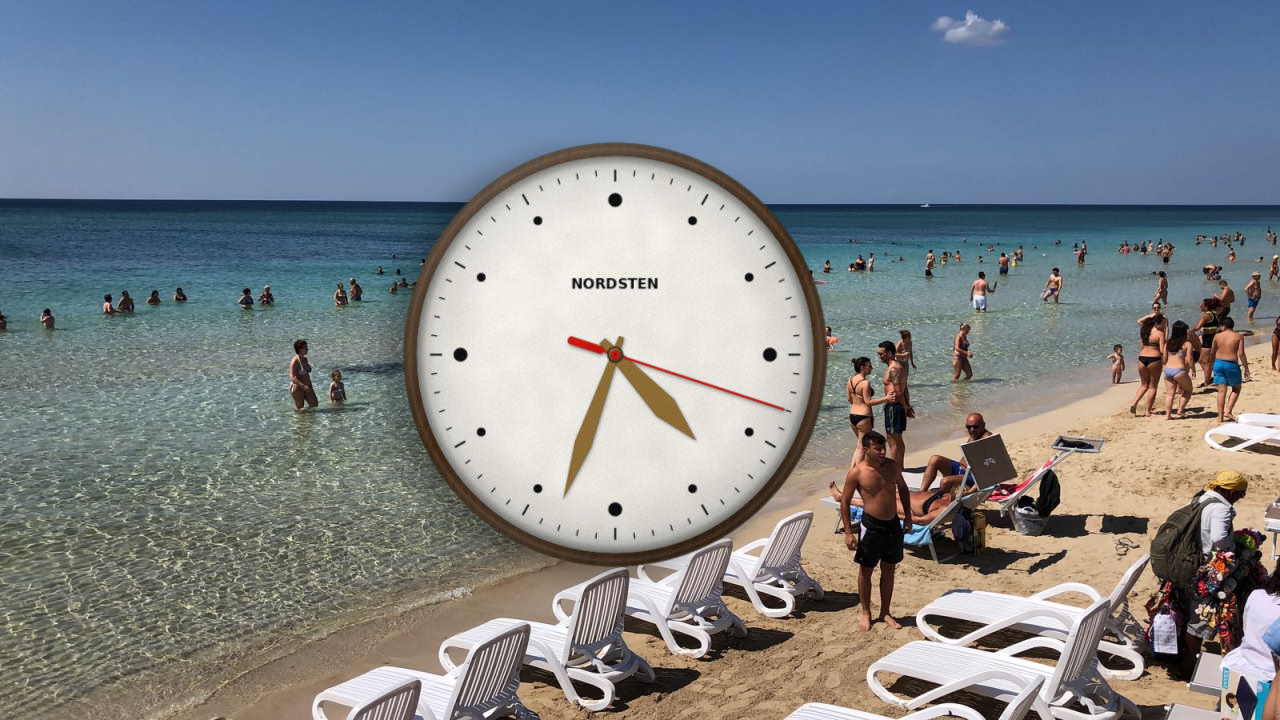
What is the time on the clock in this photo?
4:33:18
